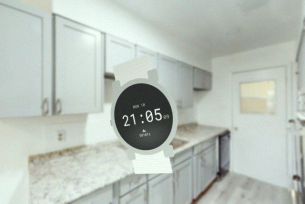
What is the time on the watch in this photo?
21:05
